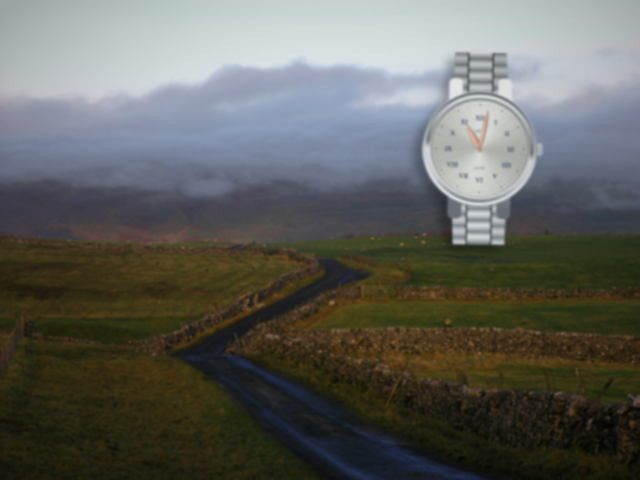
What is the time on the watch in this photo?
11:02
